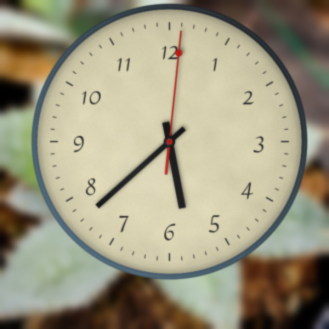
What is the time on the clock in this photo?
5:38:01
